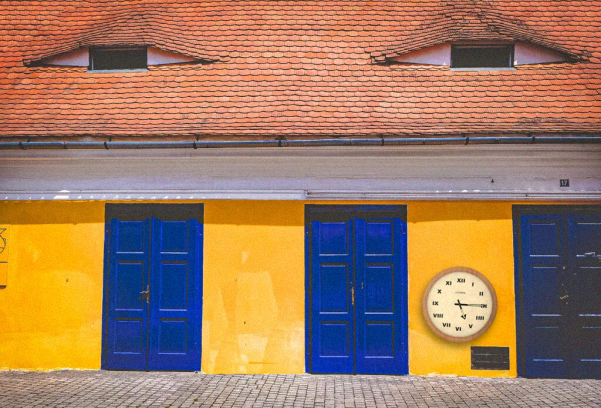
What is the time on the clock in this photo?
5:15
